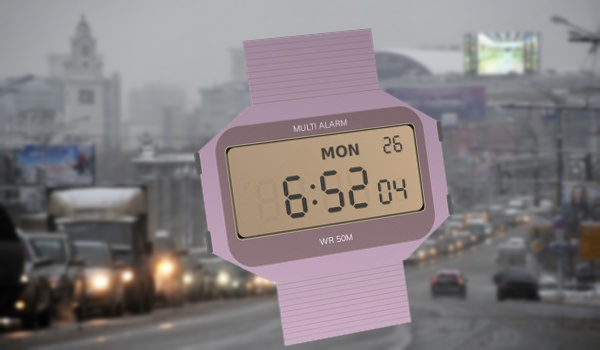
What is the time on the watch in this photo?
6:52:04
